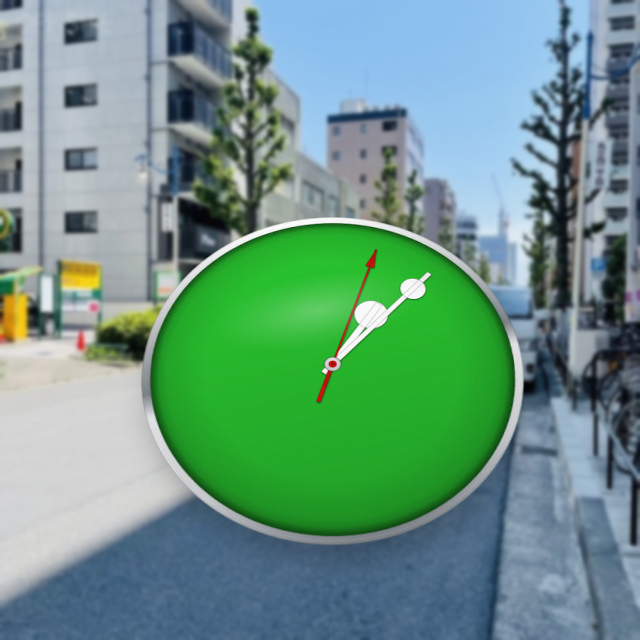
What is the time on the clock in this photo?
1:07:03
